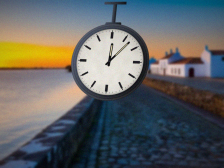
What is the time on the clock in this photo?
12:07
